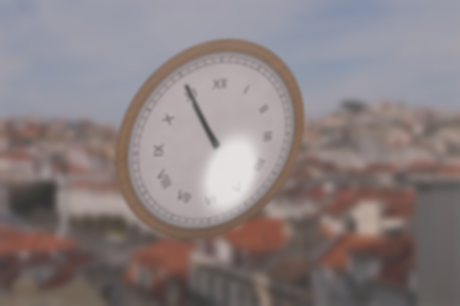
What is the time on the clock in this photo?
10:55
